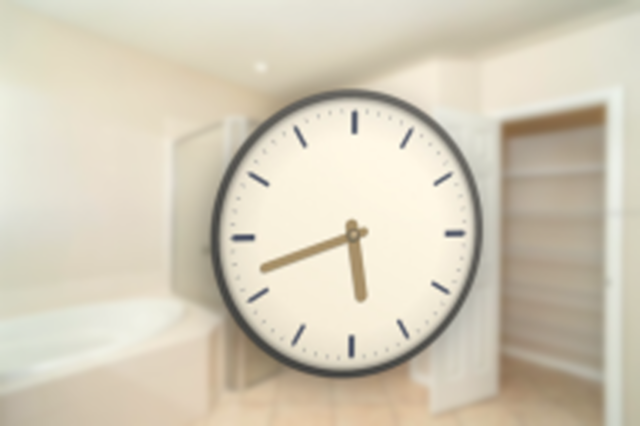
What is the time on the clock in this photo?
5:42
